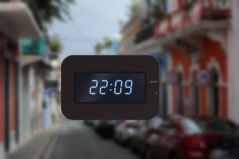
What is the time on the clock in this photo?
22:09
